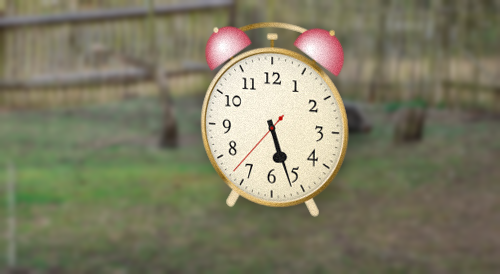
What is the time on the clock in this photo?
5:26:37
